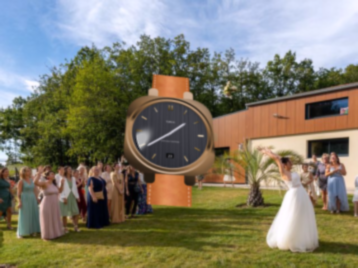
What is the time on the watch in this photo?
1:39
